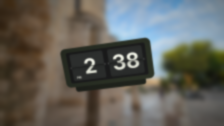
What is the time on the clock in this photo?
2:38
